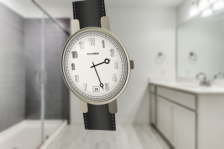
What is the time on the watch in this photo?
2:27
